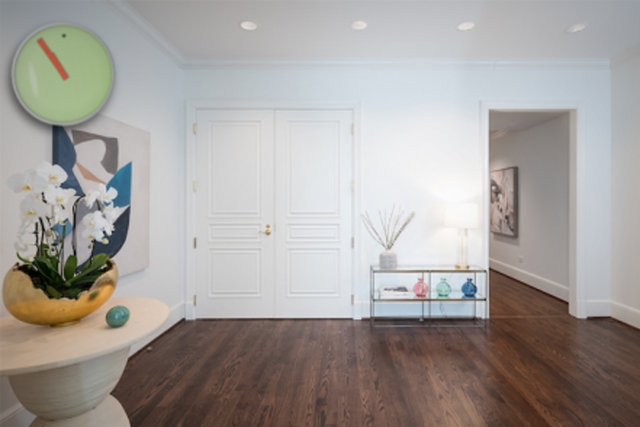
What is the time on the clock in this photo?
10:54
